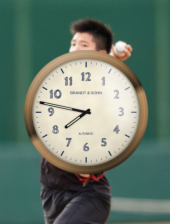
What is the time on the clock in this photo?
7:47
